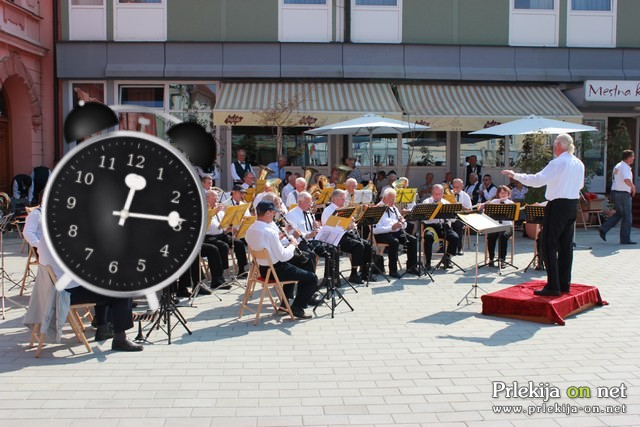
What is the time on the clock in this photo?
12:14
